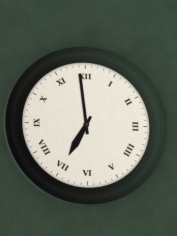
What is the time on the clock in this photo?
6:59
